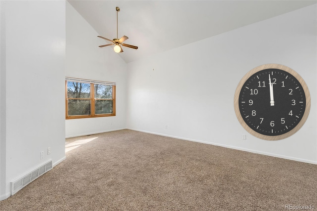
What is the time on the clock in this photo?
11:59
